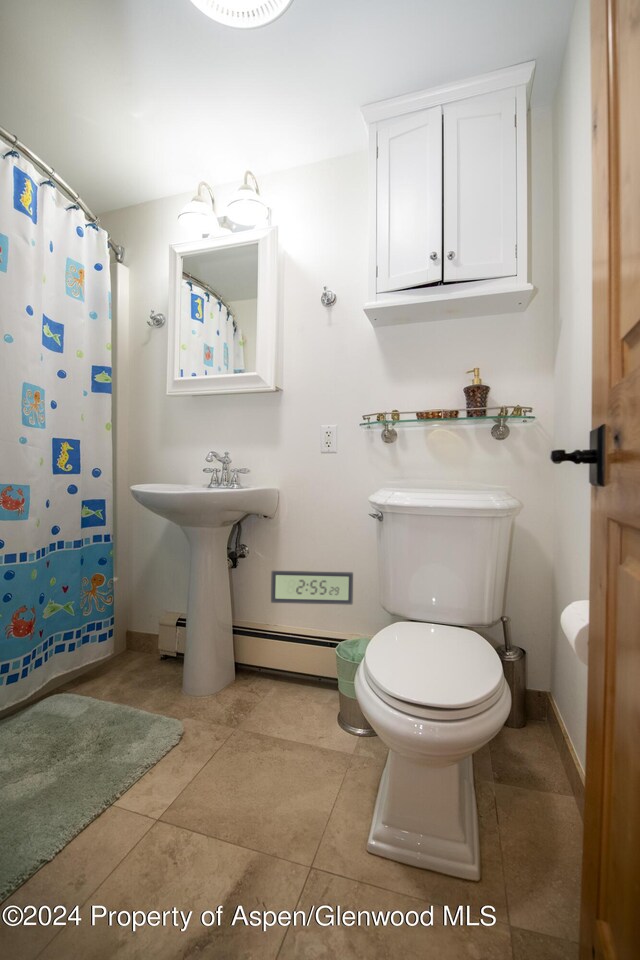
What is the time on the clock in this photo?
2:55
